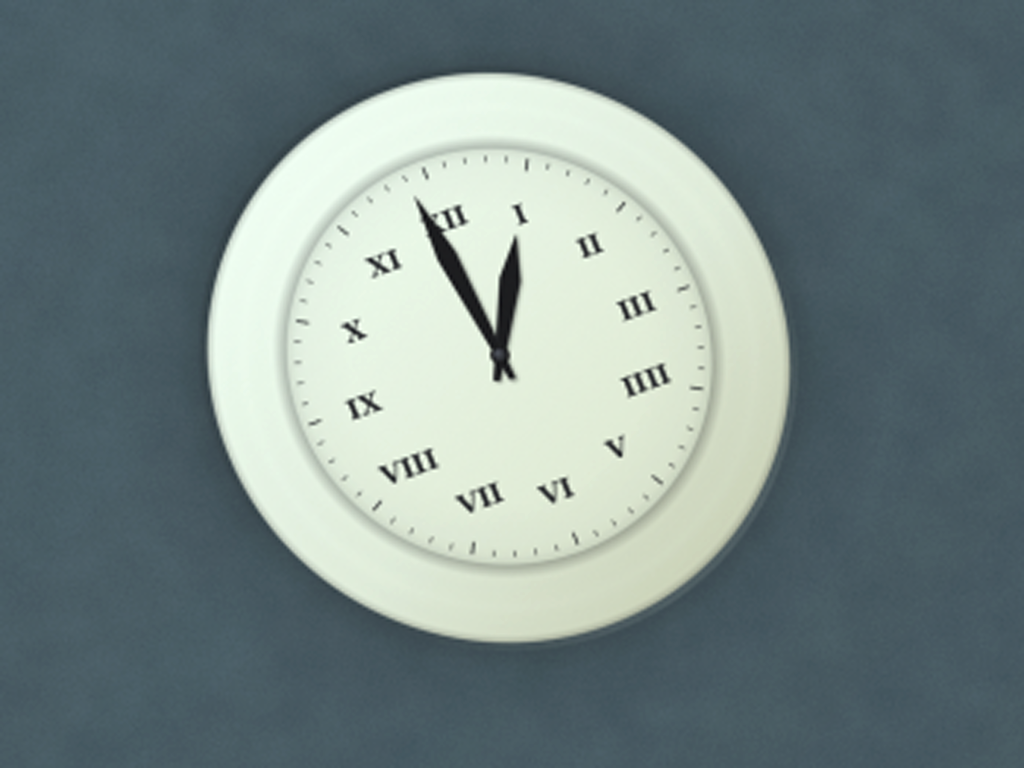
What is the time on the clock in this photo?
12:59
